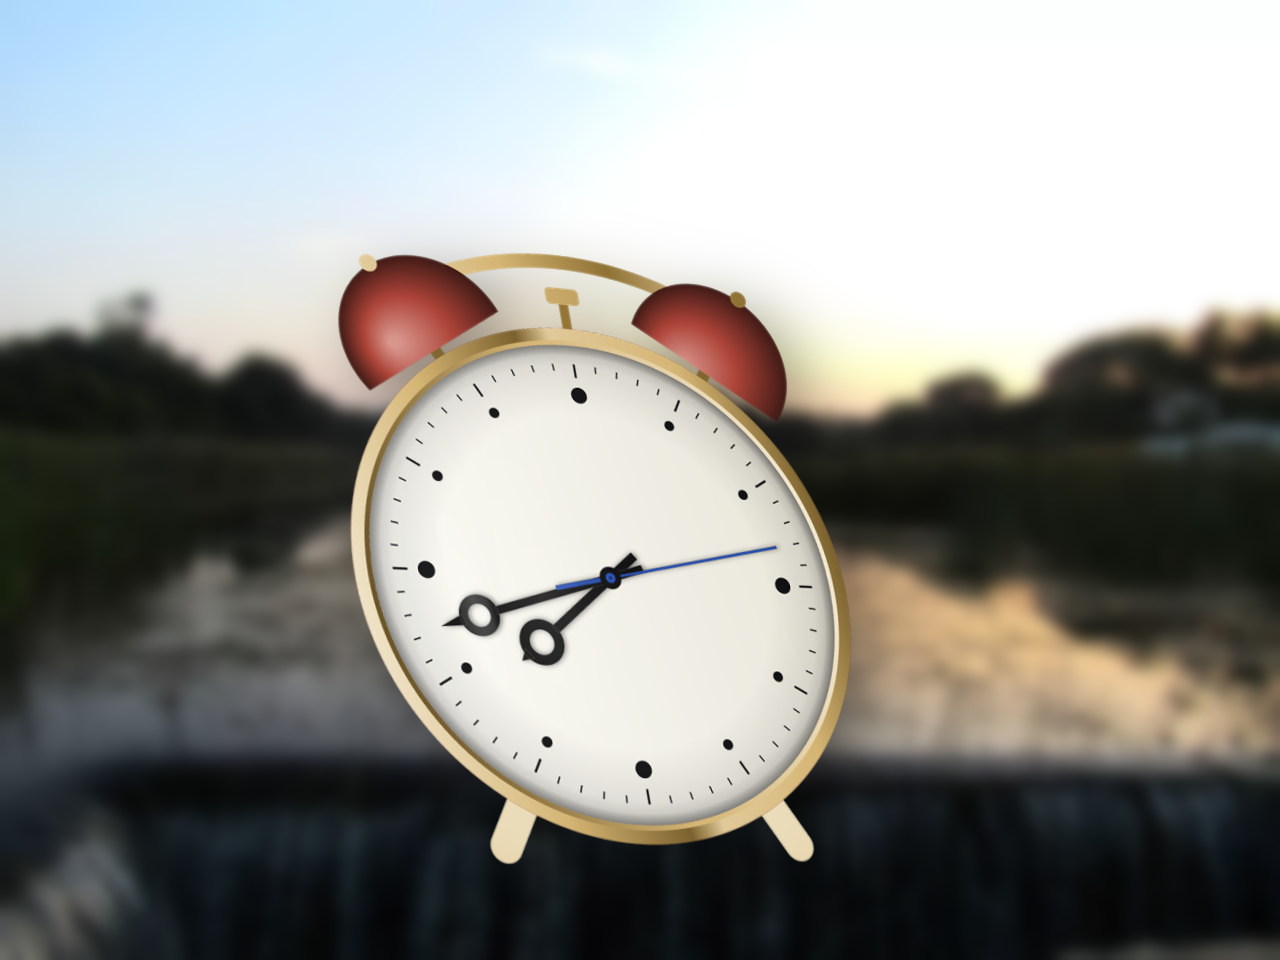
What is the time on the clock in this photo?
7:42:13
